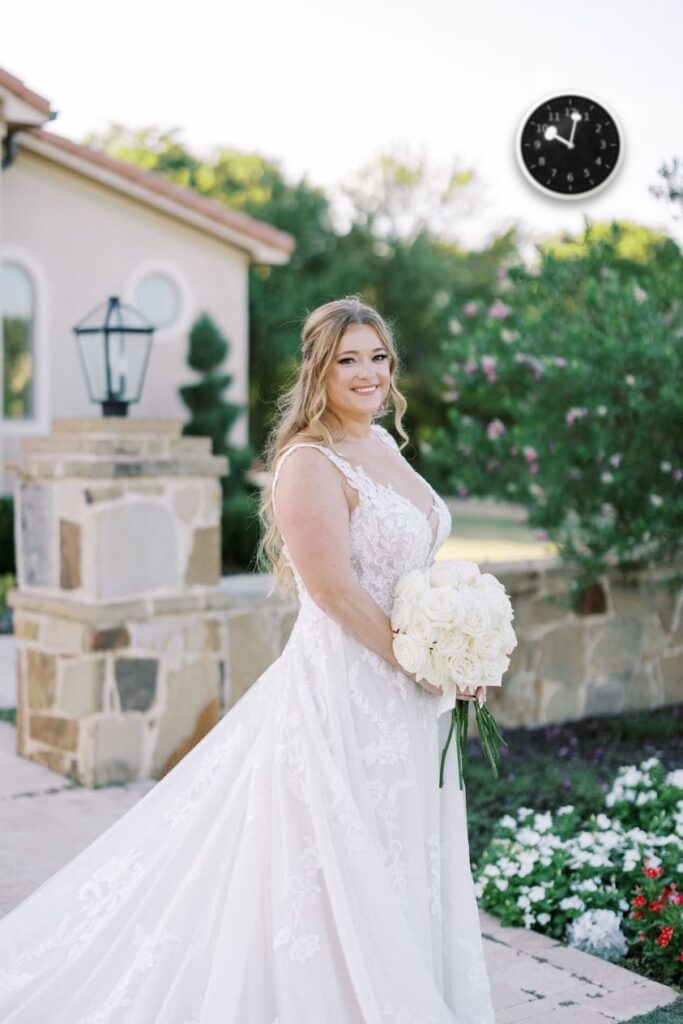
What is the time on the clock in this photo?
10:02
